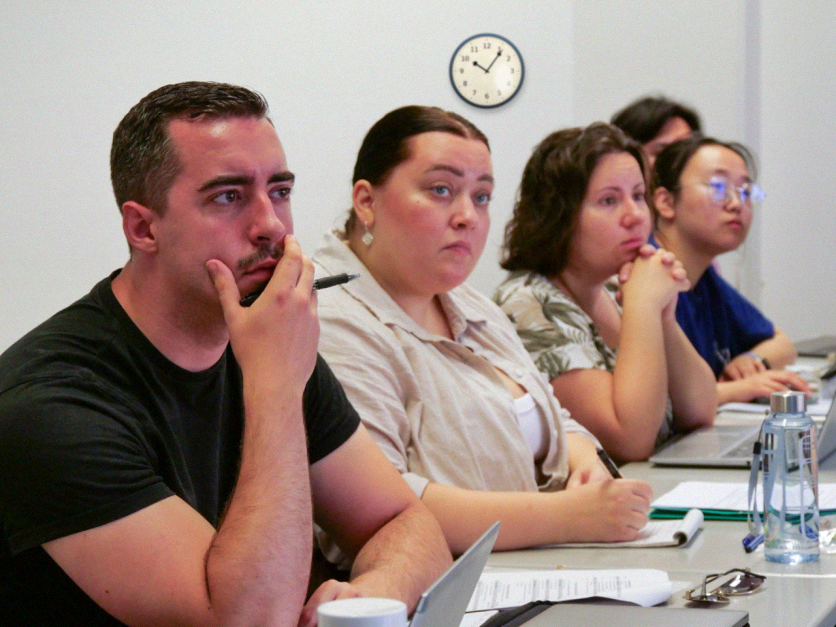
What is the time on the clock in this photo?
10:06
